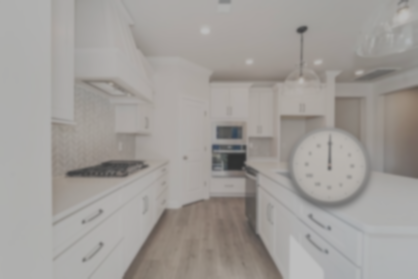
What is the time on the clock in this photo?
12:00
